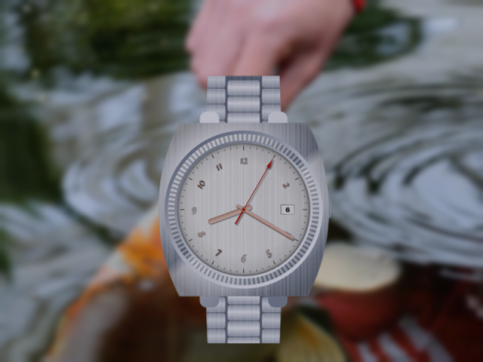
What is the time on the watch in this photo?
8:20:05
